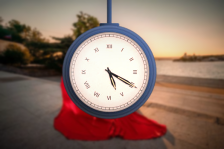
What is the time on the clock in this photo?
5:20
